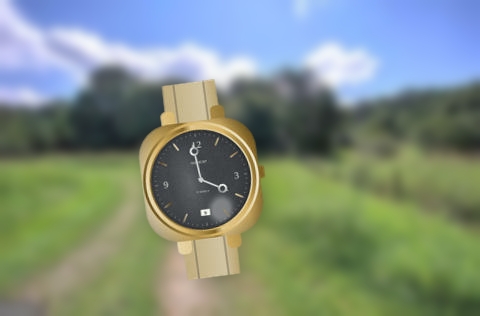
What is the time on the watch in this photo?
3:59
